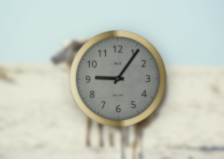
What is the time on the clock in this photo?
9:06
